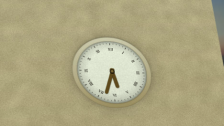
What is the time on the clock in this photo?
5:33
